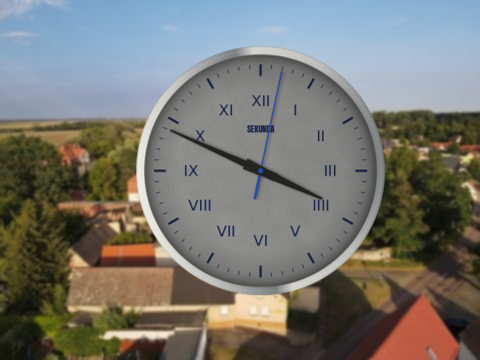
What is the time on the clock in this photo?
3:49:02
